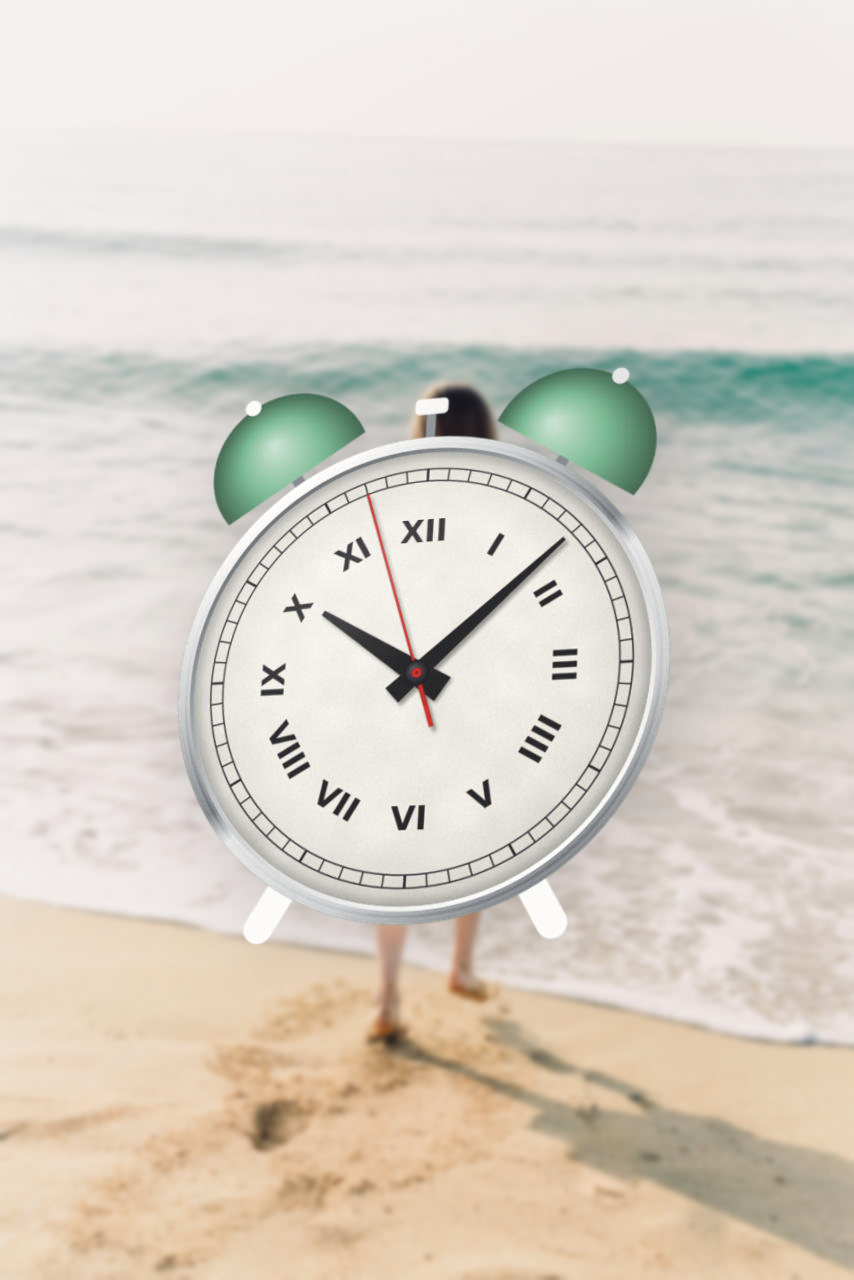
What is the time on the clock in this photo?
10:07:57
